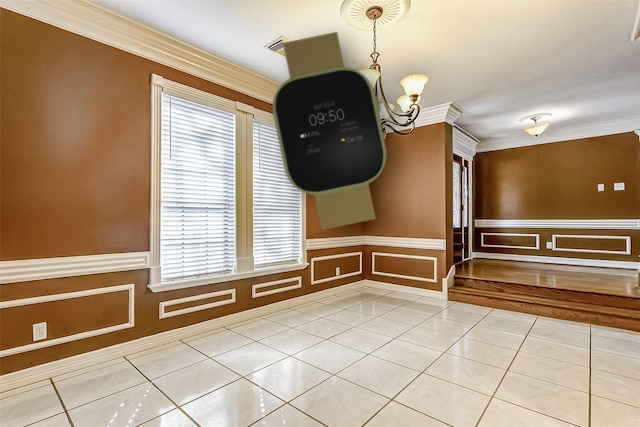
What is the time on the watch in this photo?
9:50
